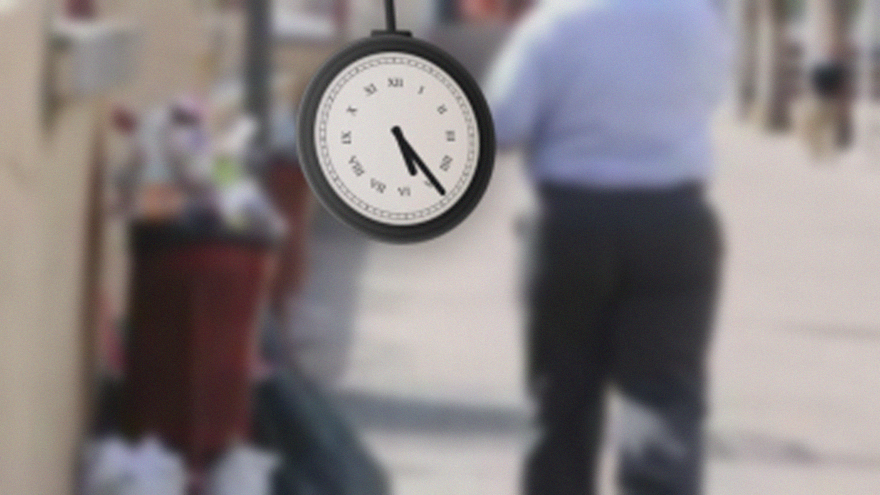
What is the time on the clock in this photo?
5:24
